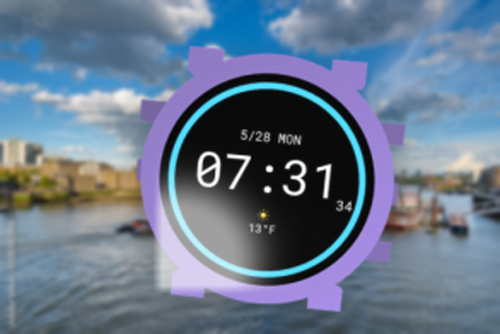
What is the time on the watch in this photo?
7:31:34
